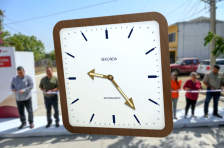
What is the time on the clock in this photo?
9:24
